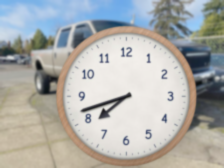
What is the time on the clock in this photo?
7:42
